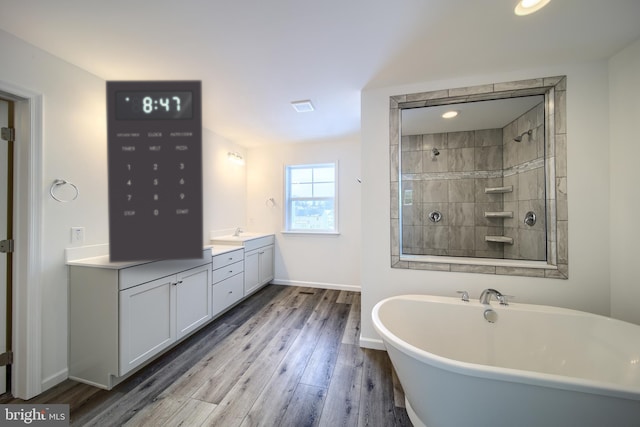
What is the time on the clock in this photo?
8:47
